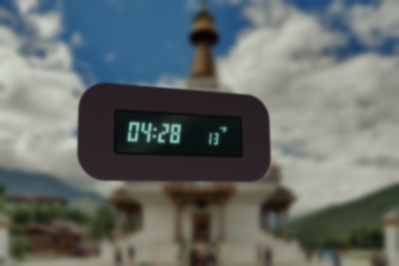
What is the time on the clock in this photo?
4:28
